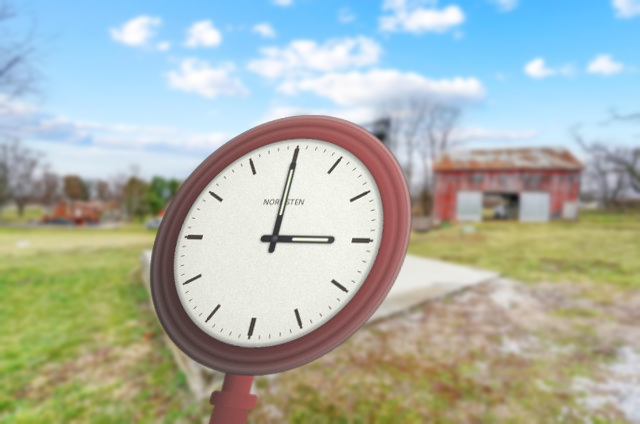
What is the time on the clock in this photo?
3:00
